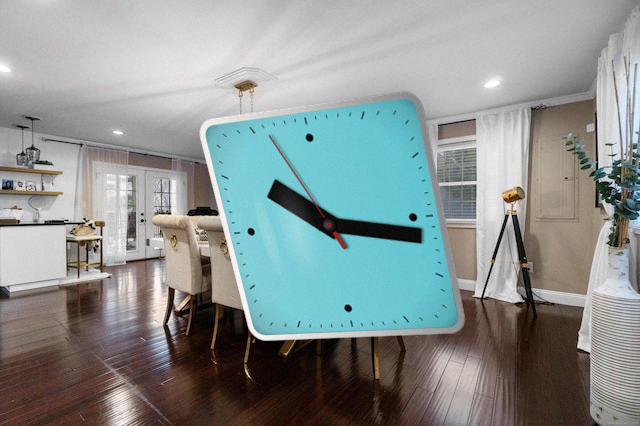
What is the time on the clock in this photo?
10:16:56
